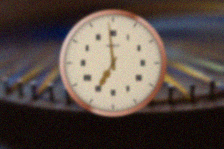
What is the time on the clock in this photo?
6:59
